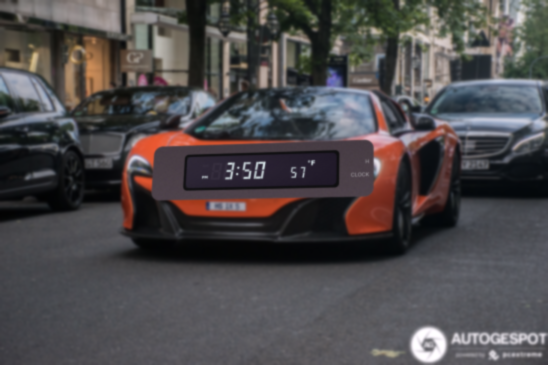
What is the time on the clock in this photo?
3:50
